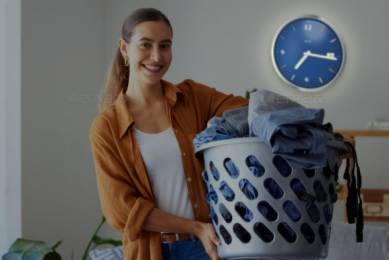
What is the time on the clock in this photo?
7:16
